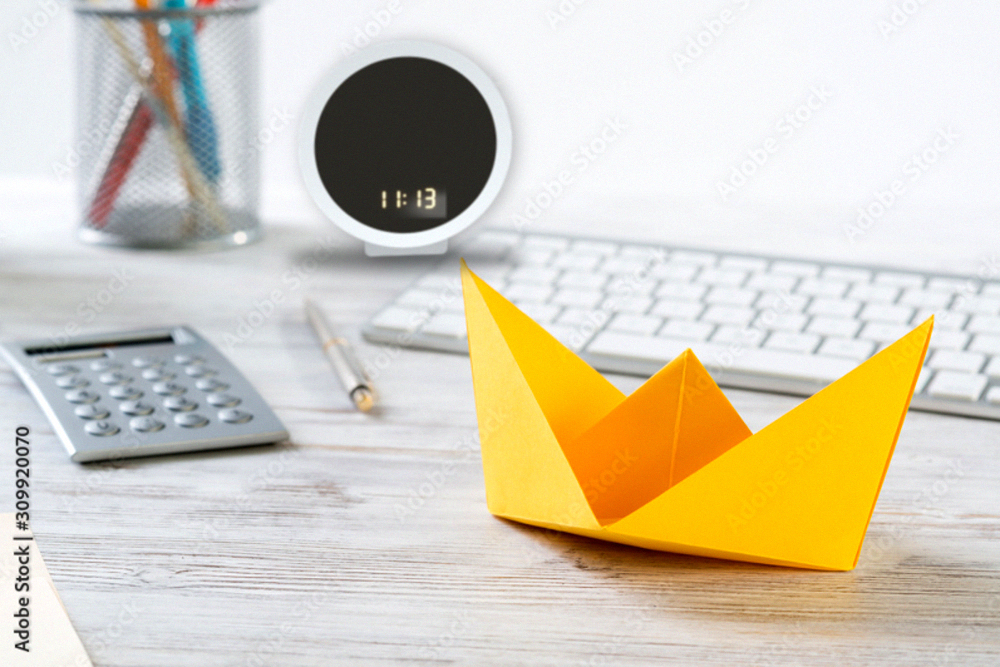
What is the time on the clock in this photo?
11:13
